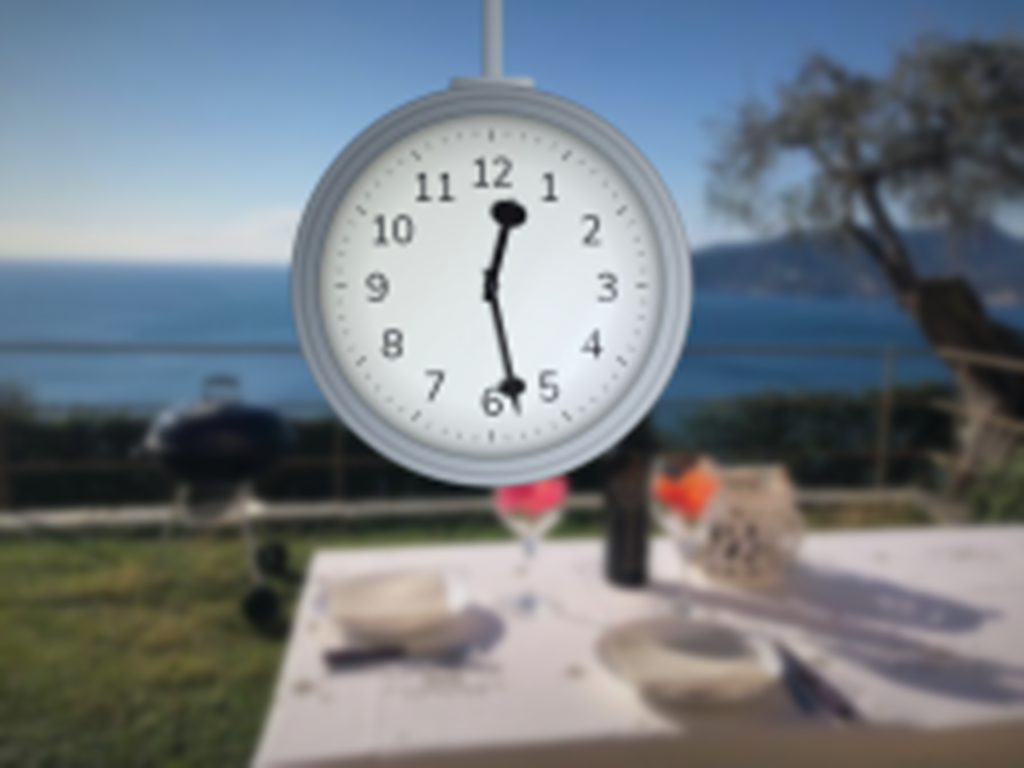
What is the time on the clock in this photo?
12:28
